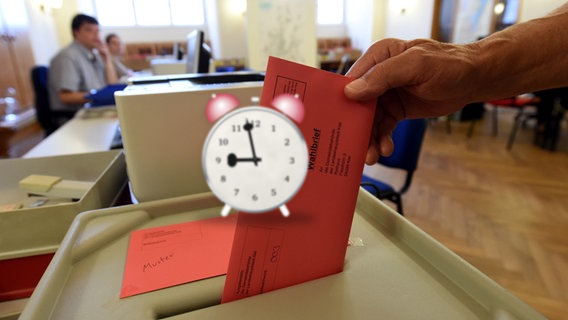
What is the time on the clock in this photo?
8:58
